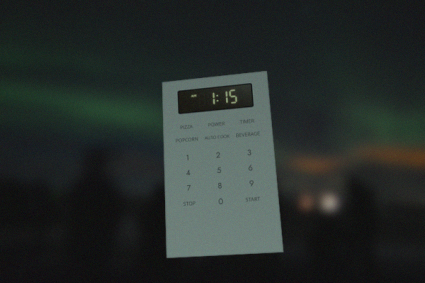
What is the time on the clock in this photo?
1:15
